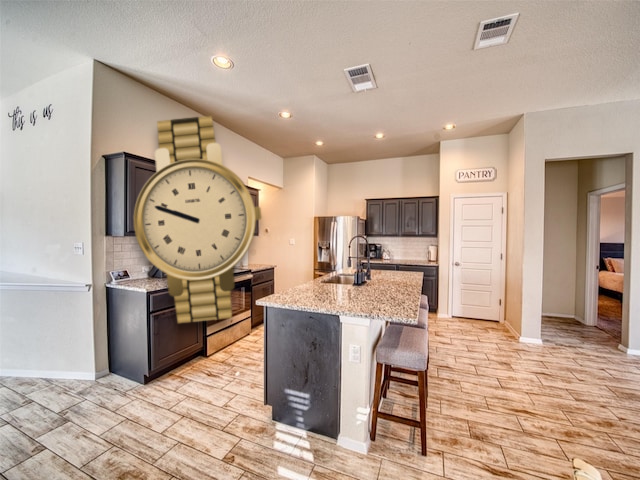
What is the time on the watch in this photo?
9:49
